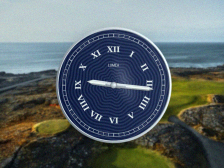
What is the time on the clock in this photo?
9:16
